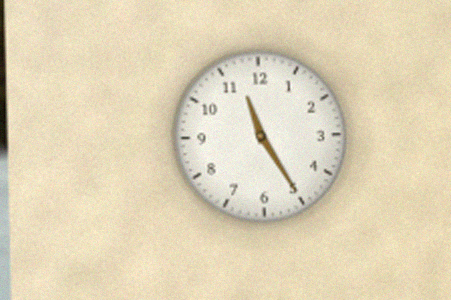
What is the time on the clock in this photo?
11:25
